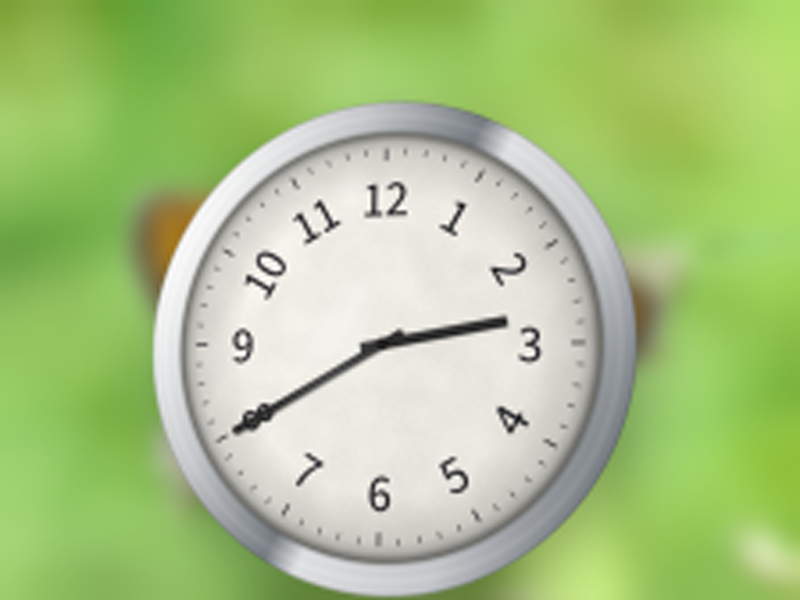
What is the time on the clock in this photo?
2:40
